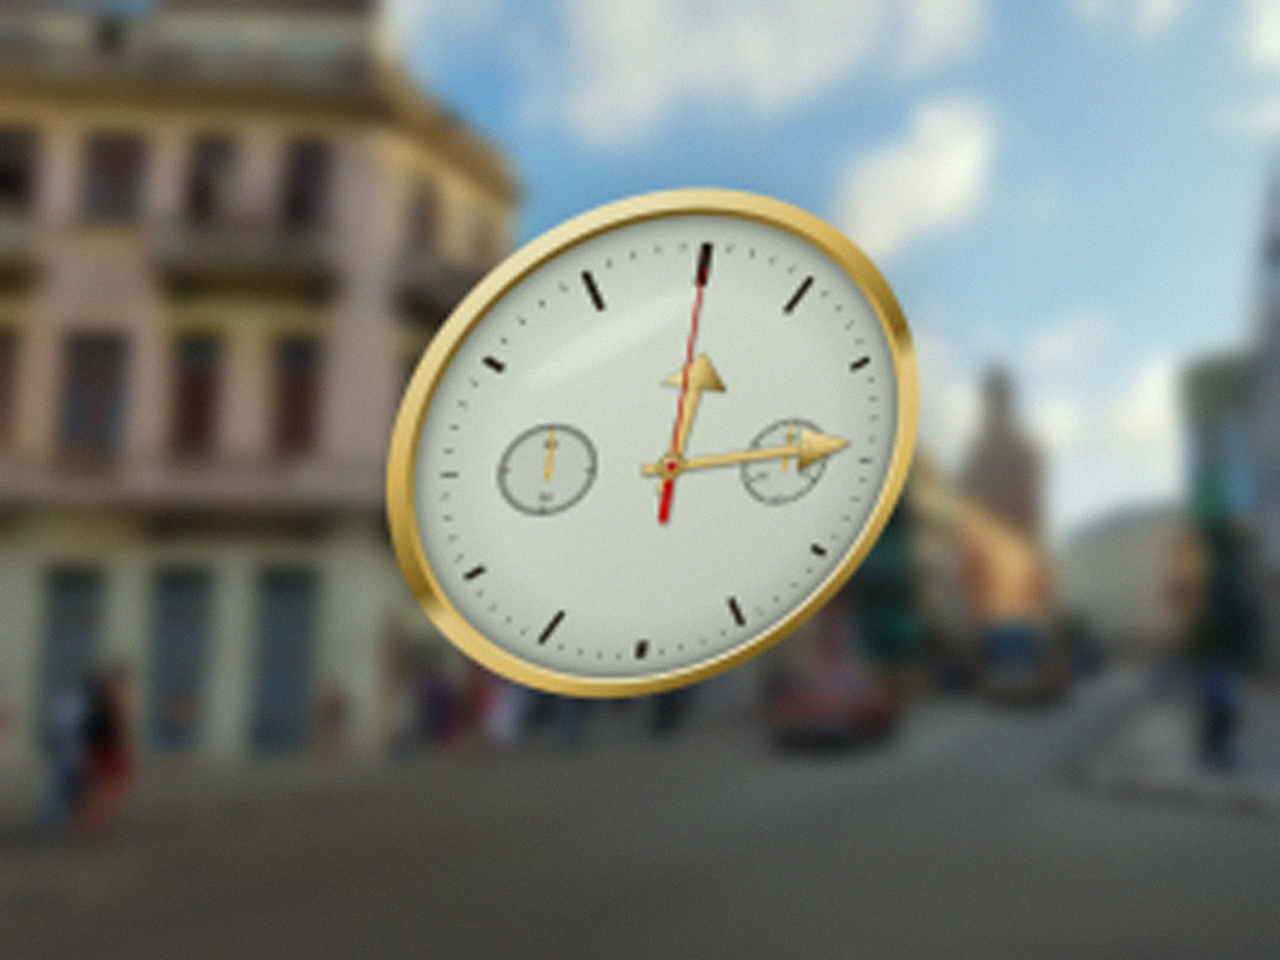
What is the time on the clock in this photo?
12:14
